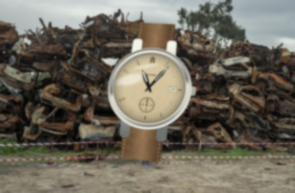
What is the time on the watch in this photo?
11:06
